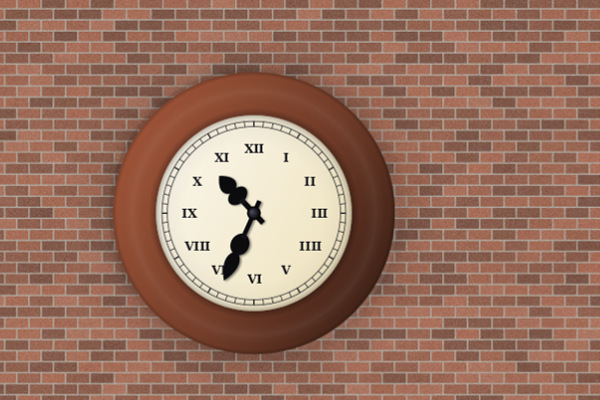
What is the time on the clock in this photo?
10:34
